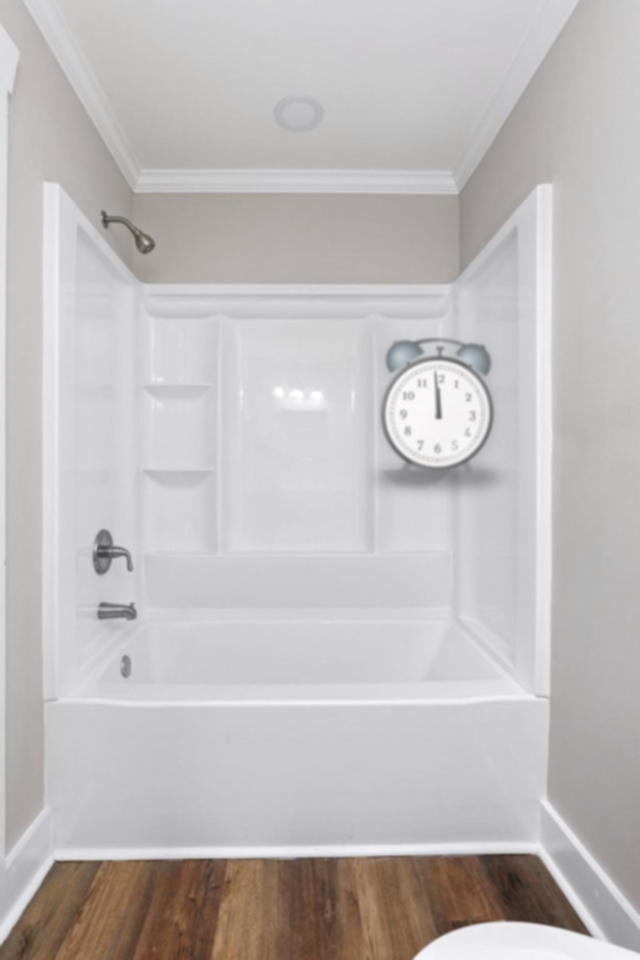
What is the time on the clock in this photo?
11:59
